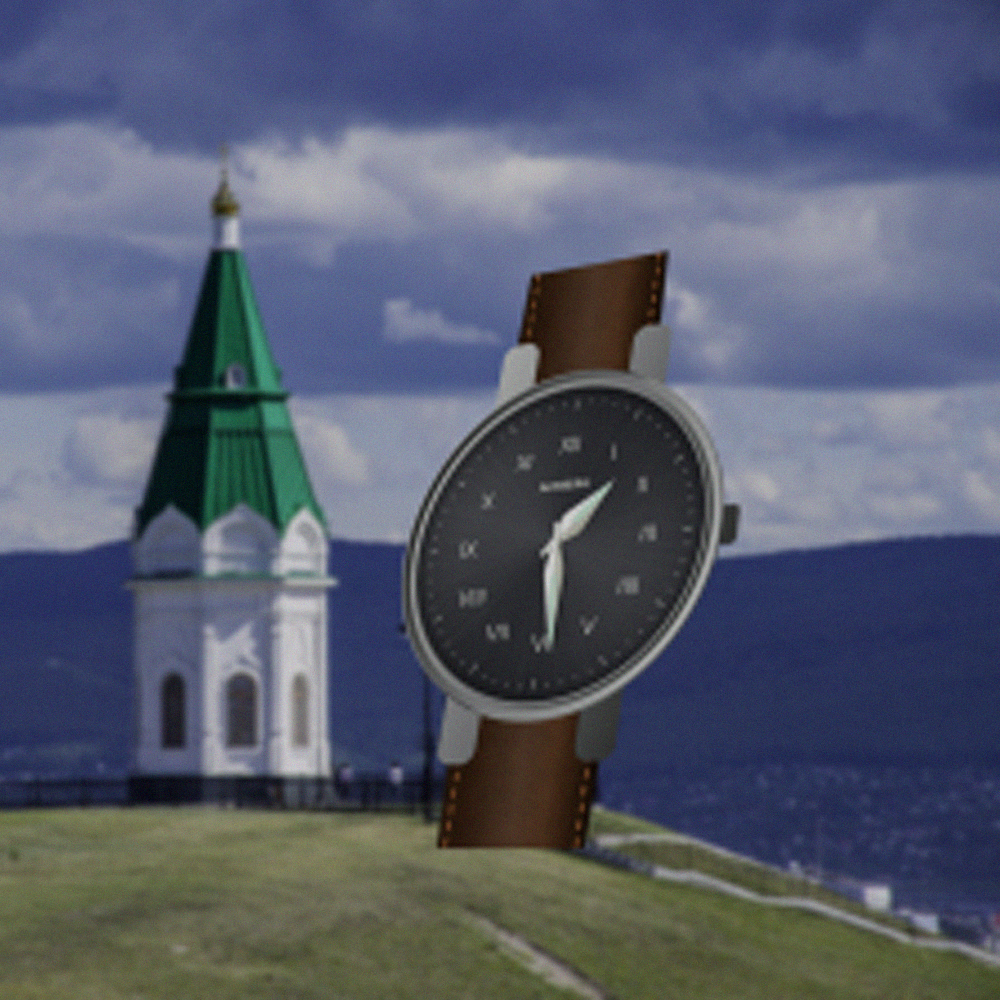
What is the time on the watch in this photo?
1:29
